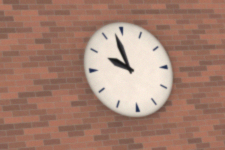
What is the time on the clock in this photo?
9:58
